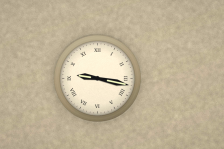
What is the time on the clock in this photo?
9:17
